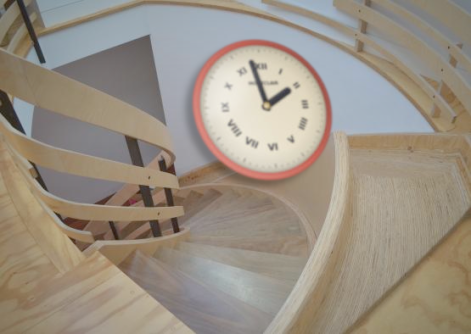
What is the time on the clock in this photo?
1:58
